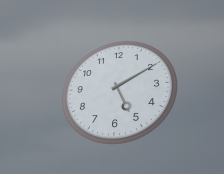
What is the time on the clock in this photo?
5:10
